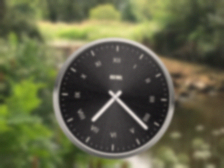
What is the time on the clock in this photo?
7:22
